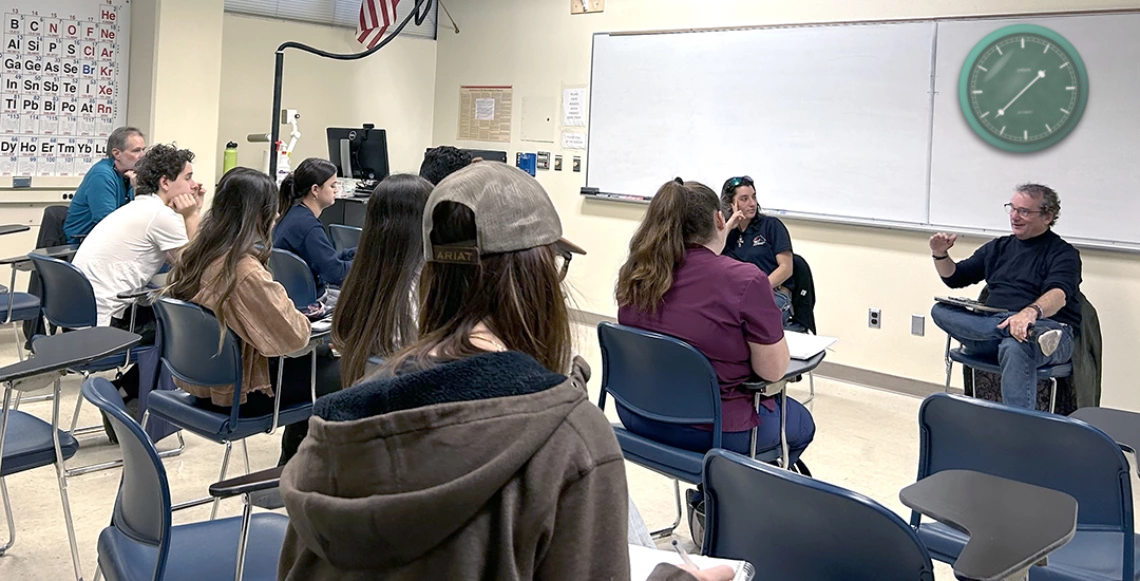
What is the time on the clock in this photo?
1:38
